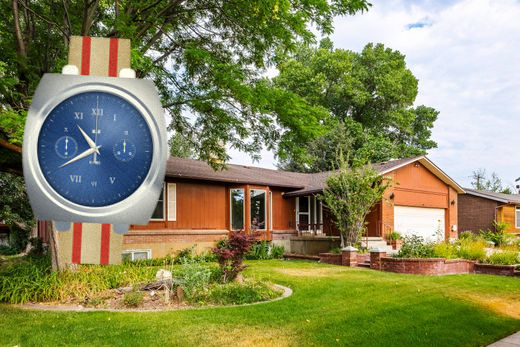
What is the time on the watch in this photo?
10:40
